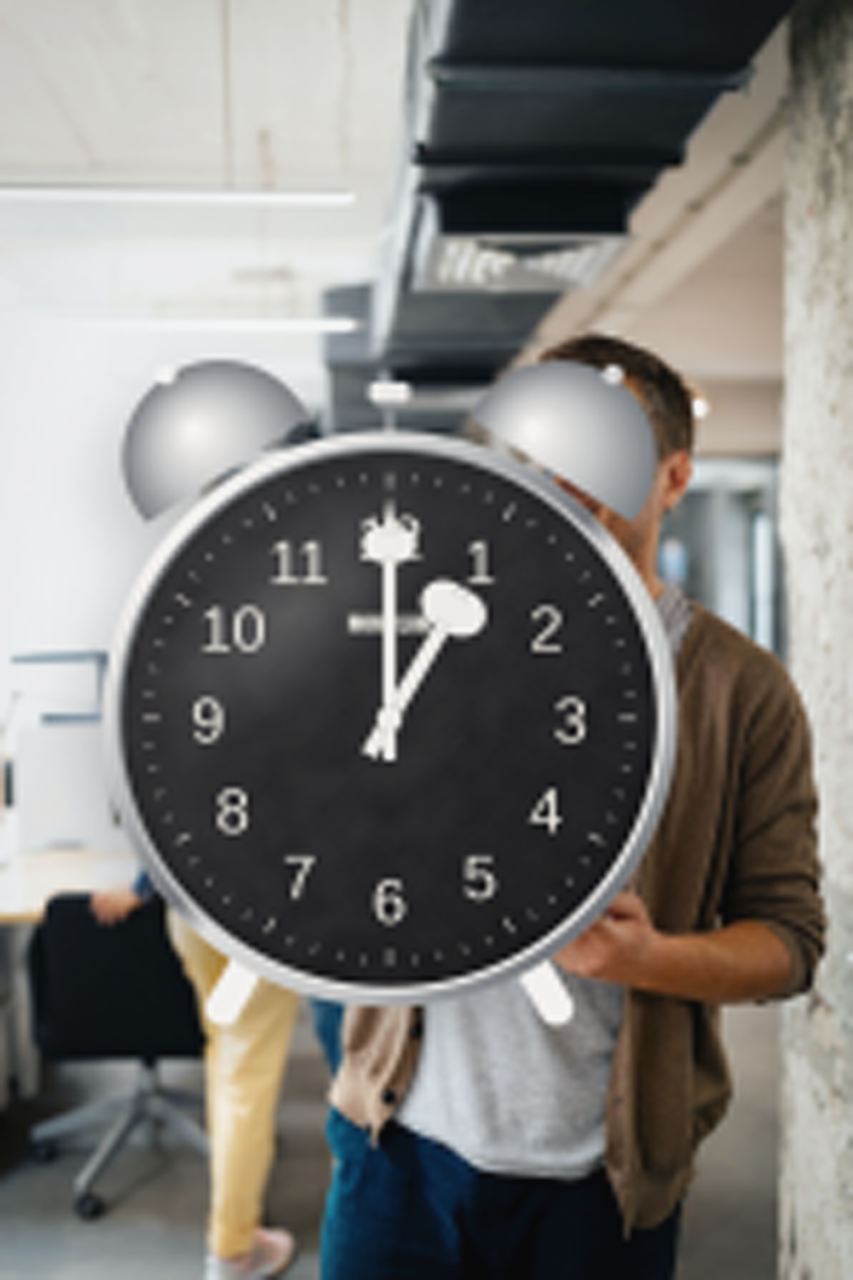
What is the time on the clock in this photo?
1:00
